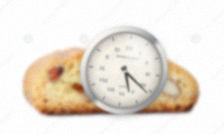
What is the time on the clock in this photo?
5:21
